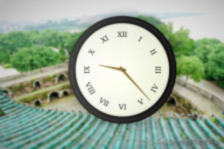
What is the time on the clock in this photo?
9:23
